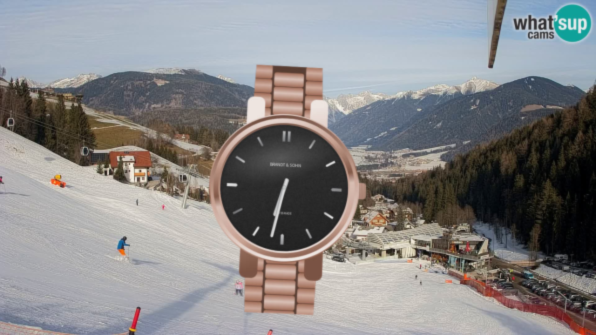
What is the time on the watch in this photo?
6:32
